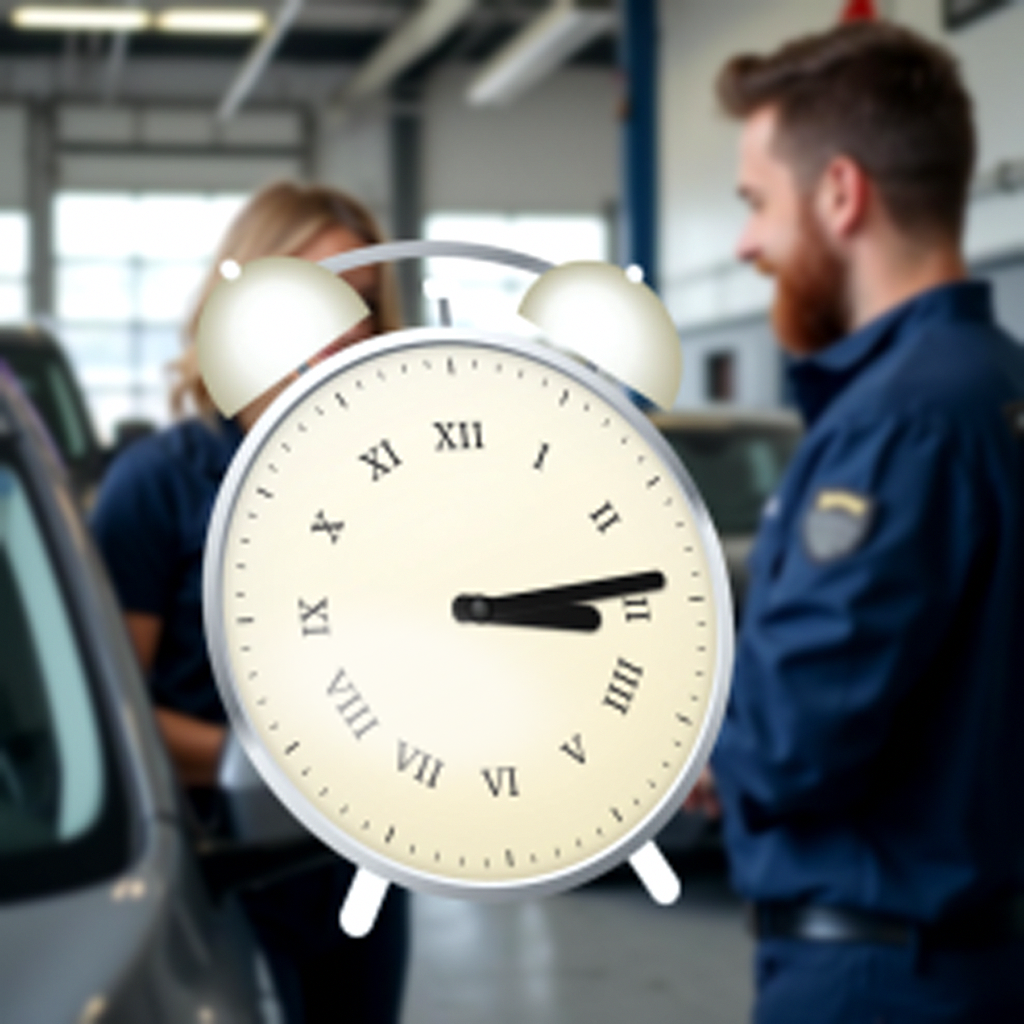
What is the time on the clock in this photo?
3:14
